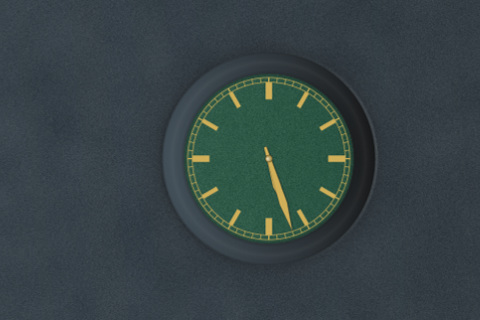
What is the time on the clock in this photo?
5:27
